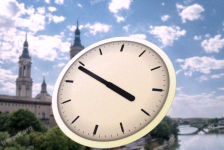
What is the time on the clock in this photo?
3:49
